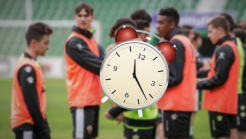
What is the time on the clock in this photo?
11:22
